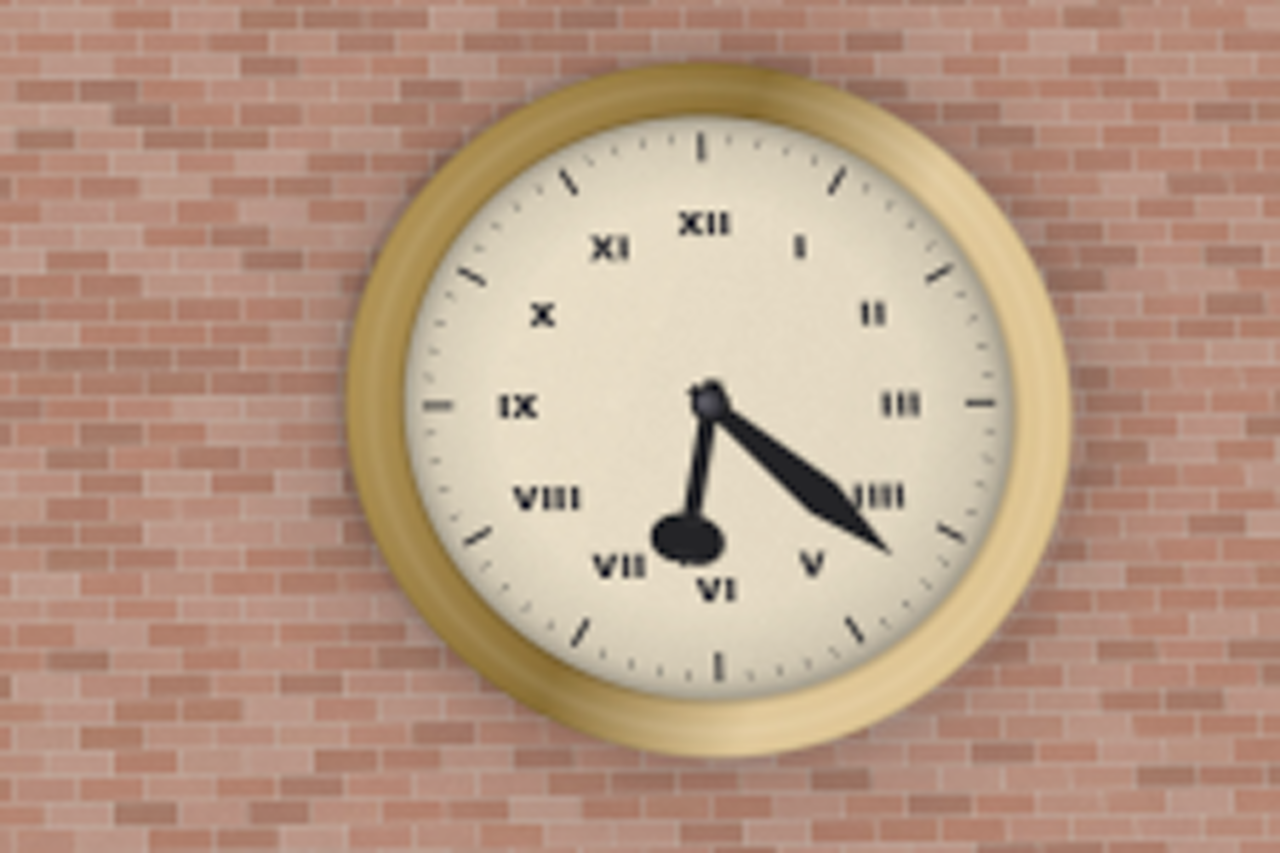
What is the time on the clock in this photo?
6:22
